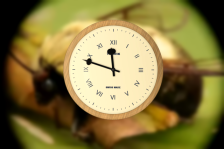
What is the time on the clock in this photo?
11:48
